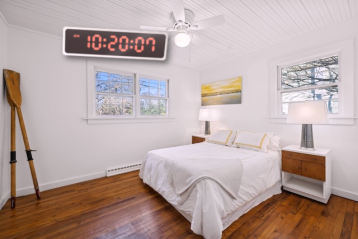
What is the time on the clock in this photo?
10:20:07
